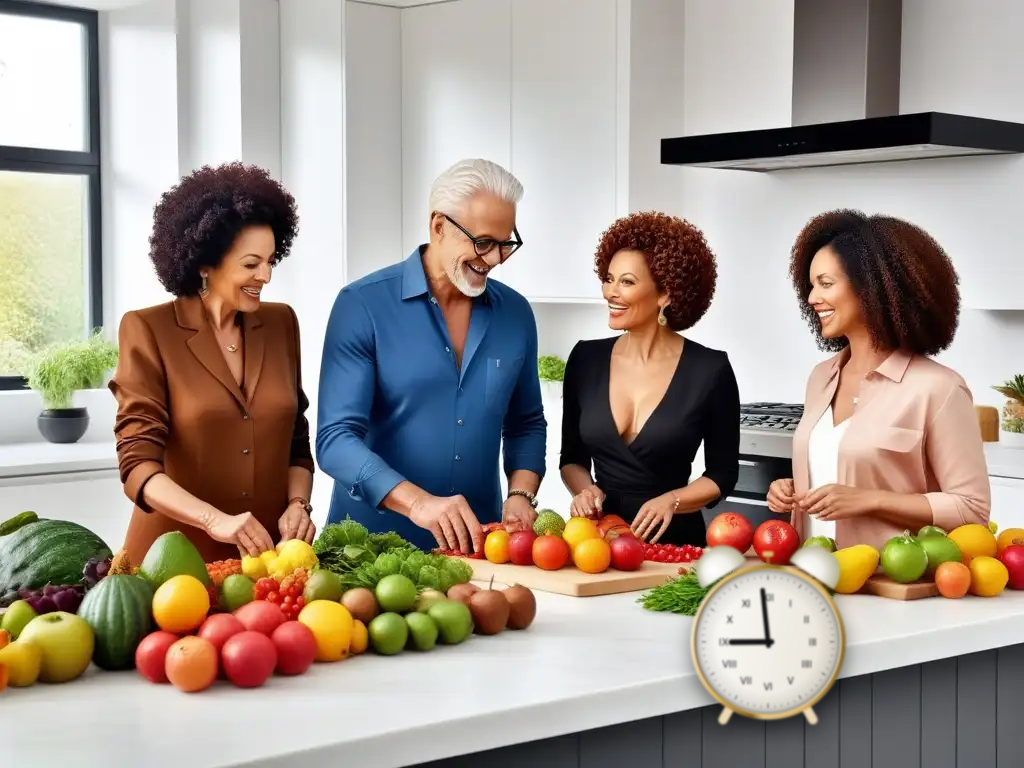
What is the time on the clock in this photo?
8:59
